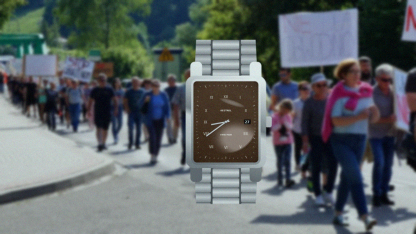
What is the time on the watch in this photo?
8:39
